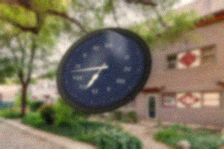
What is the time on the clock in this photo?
6:43
